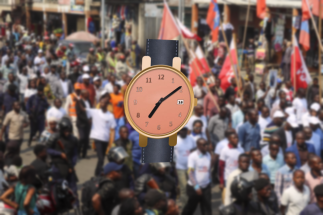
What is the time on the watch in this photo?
7:09
